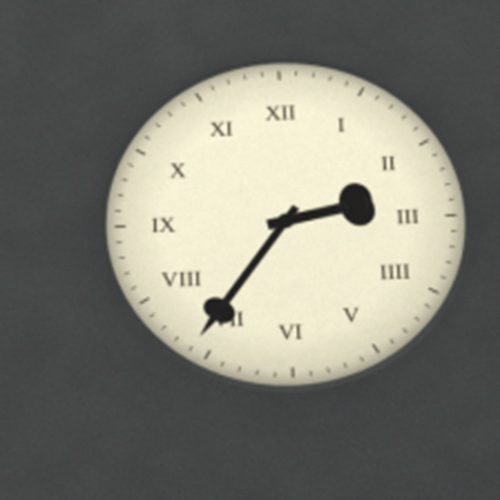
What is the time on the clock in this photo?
2:36
